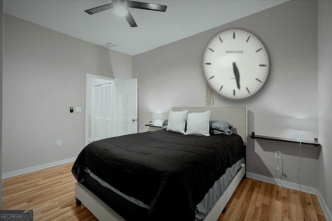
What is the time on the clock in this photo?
5:28
